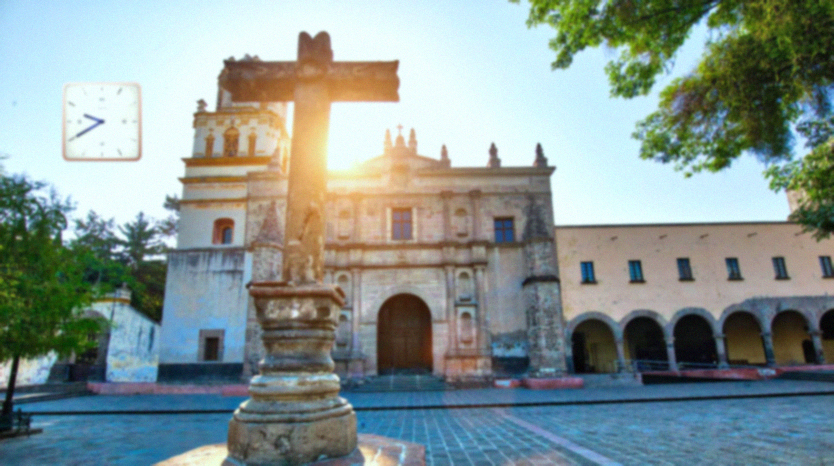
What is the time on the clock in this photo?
9:40
